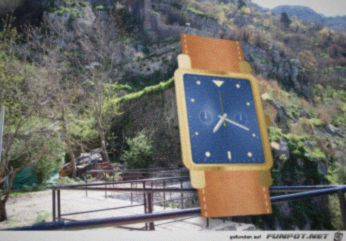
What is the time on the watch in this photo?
7:19
